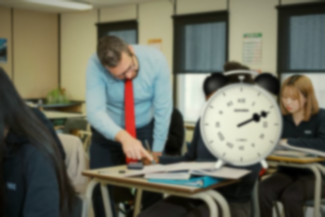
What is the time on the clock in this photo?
2:11
